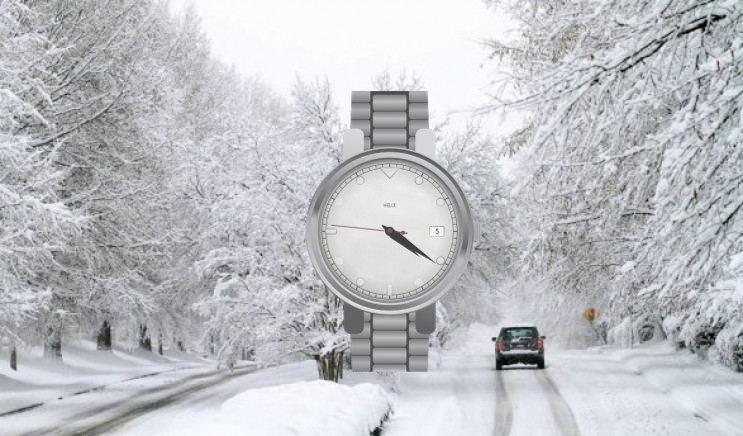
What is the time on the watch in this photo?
4:20:46
